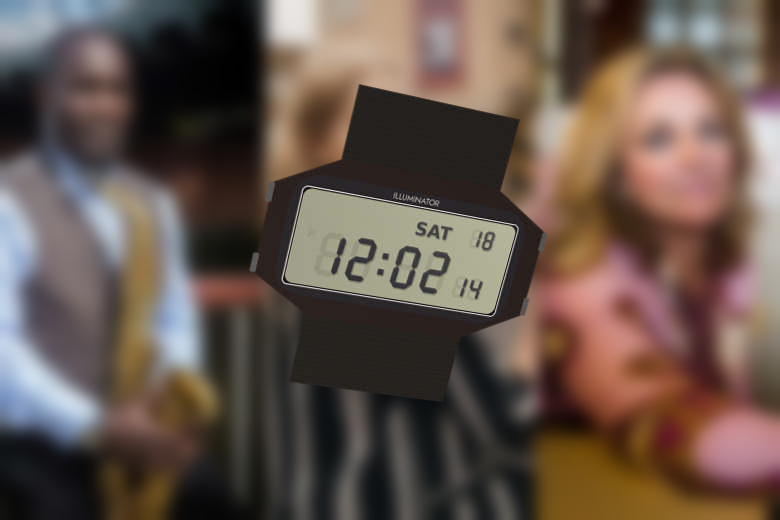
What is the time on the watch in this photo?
12:02:14
